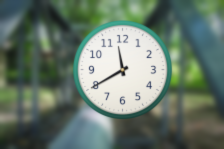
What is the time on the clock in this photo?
11:40
